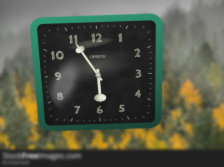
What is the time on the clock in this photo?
5:55
